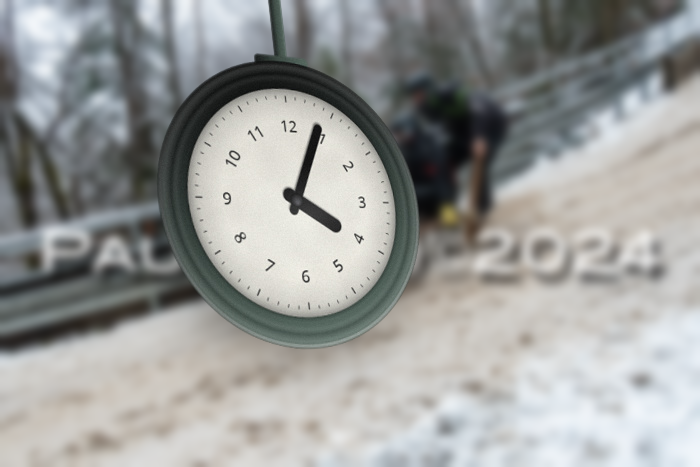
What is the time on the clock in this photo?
4:04
